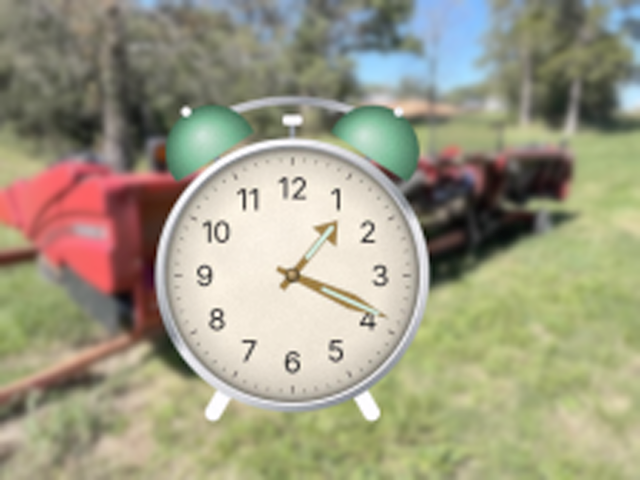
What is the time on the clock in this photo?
1:19
